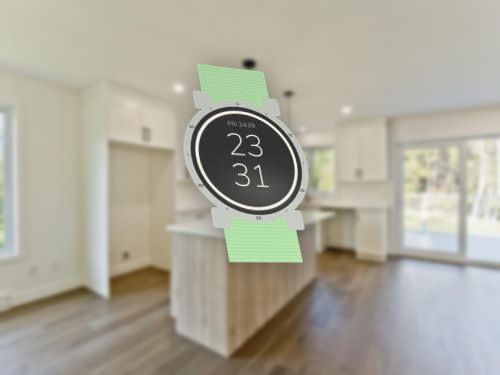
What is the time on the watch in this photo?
23:31
